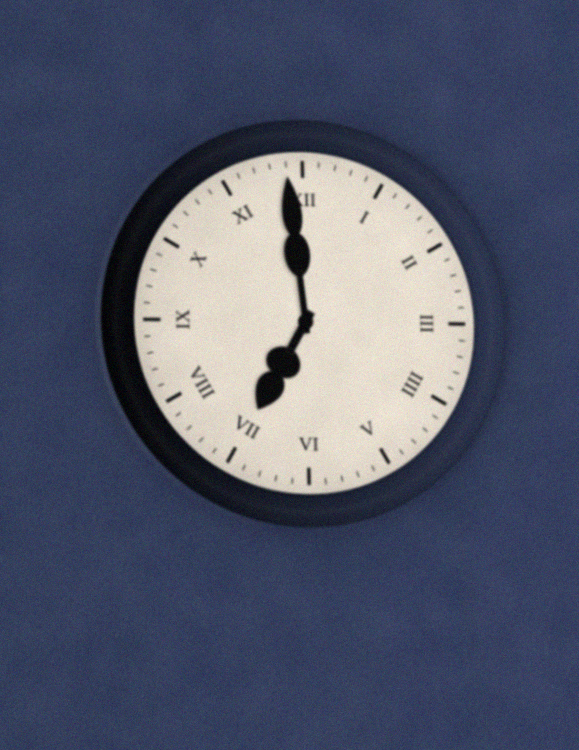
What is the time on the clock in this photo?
6:59
